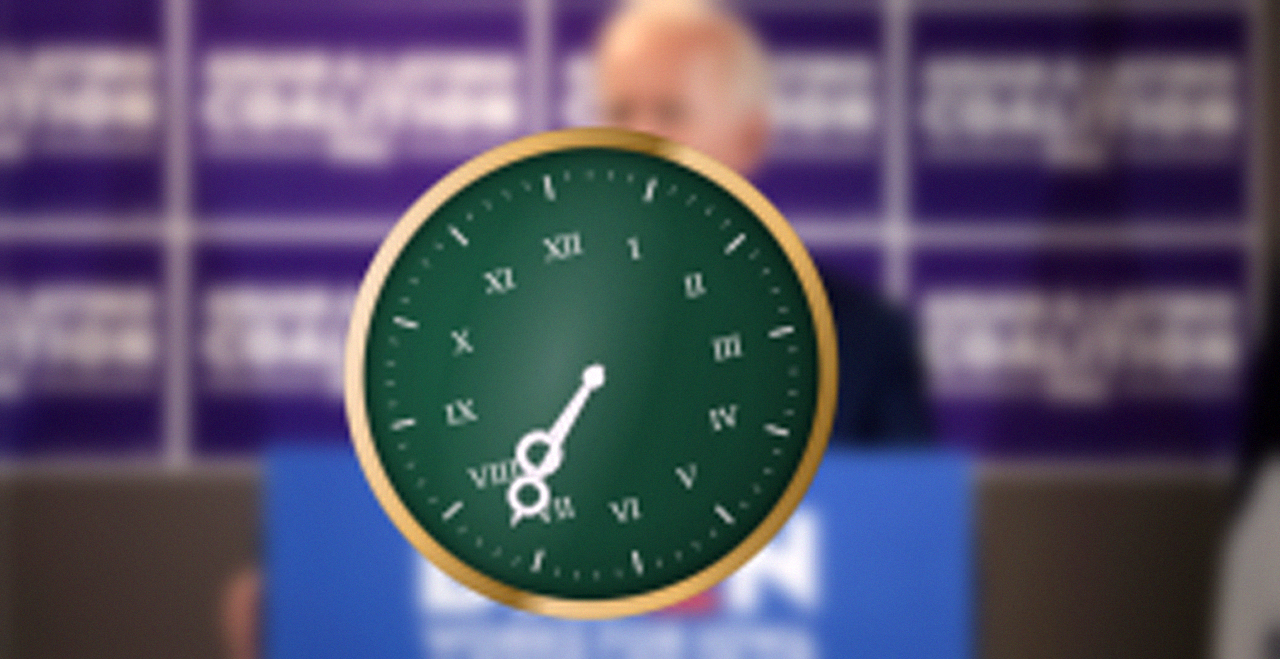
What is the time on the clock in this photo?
7:37
